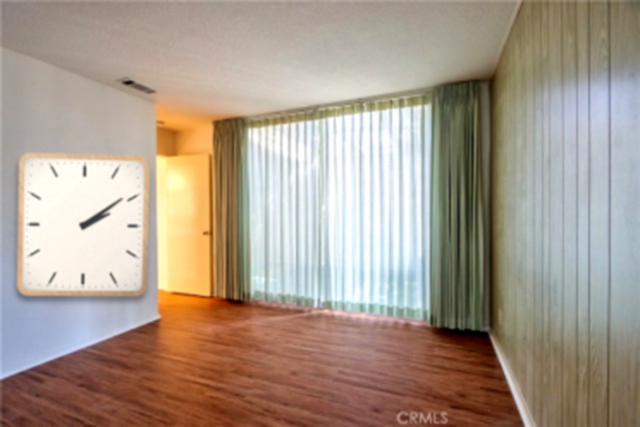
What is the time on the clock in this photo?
2:09
